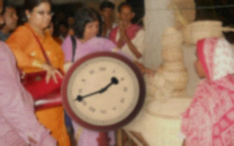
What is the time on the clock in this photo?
1:42
